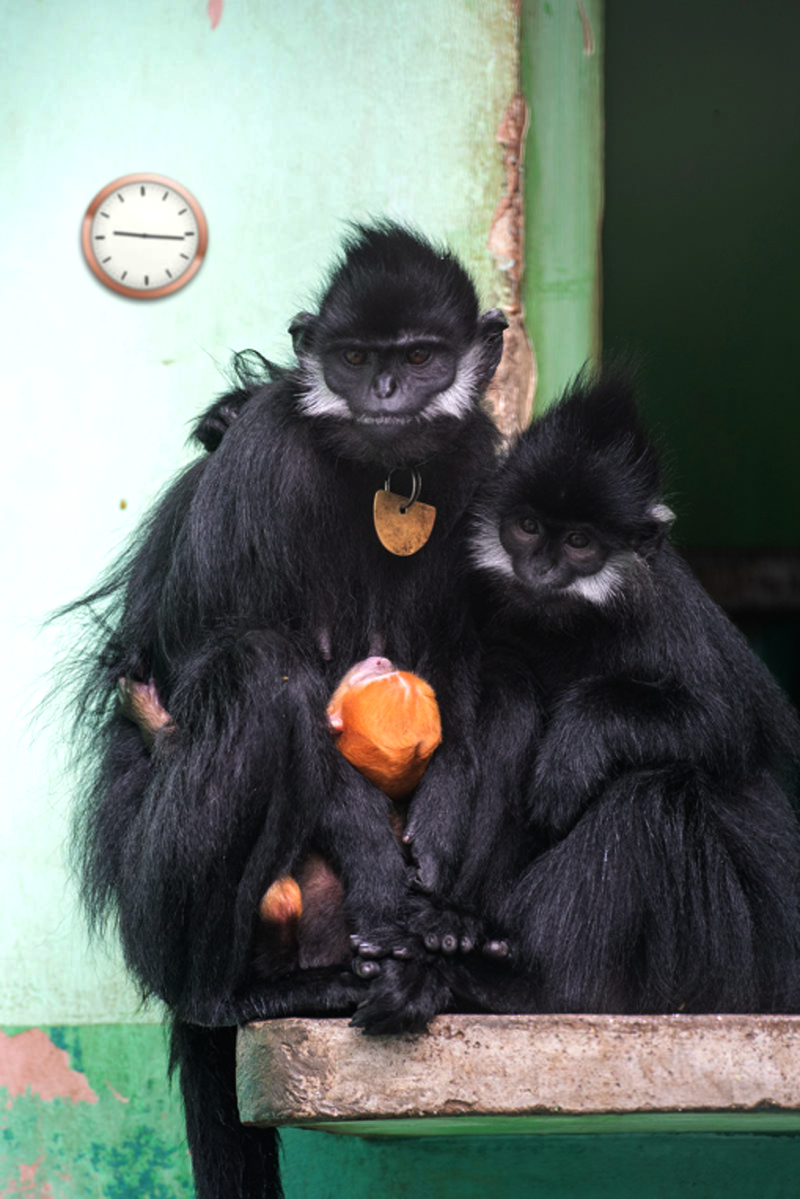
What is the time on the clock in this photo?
9:16
